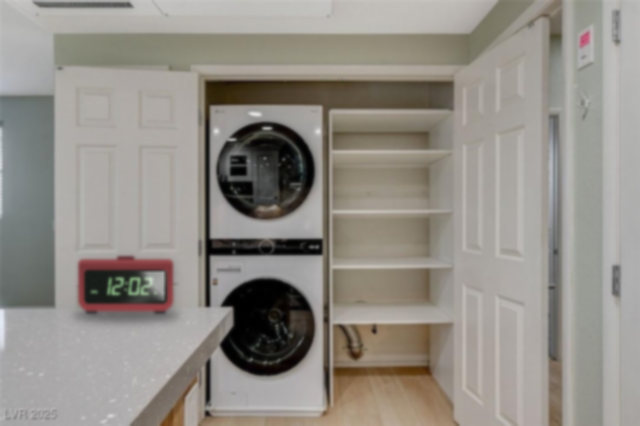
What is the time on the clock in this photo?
12:02
